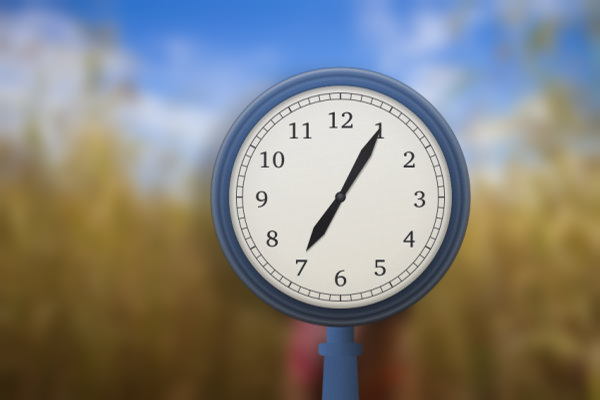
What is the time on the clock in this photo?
7:05
